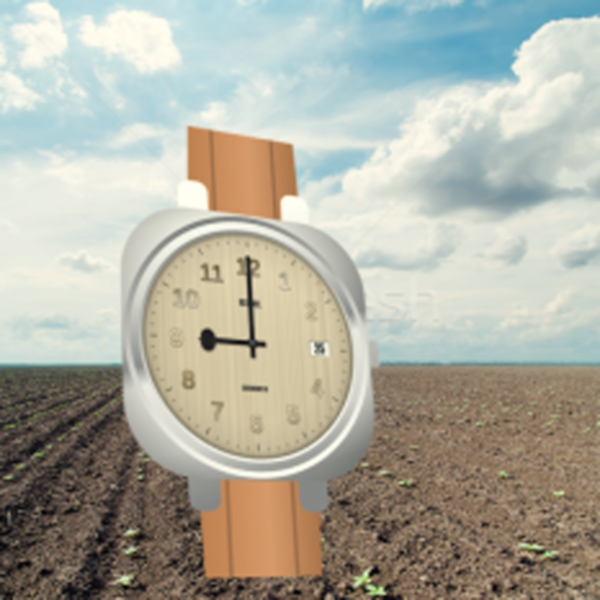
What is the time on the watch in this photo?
9:00
